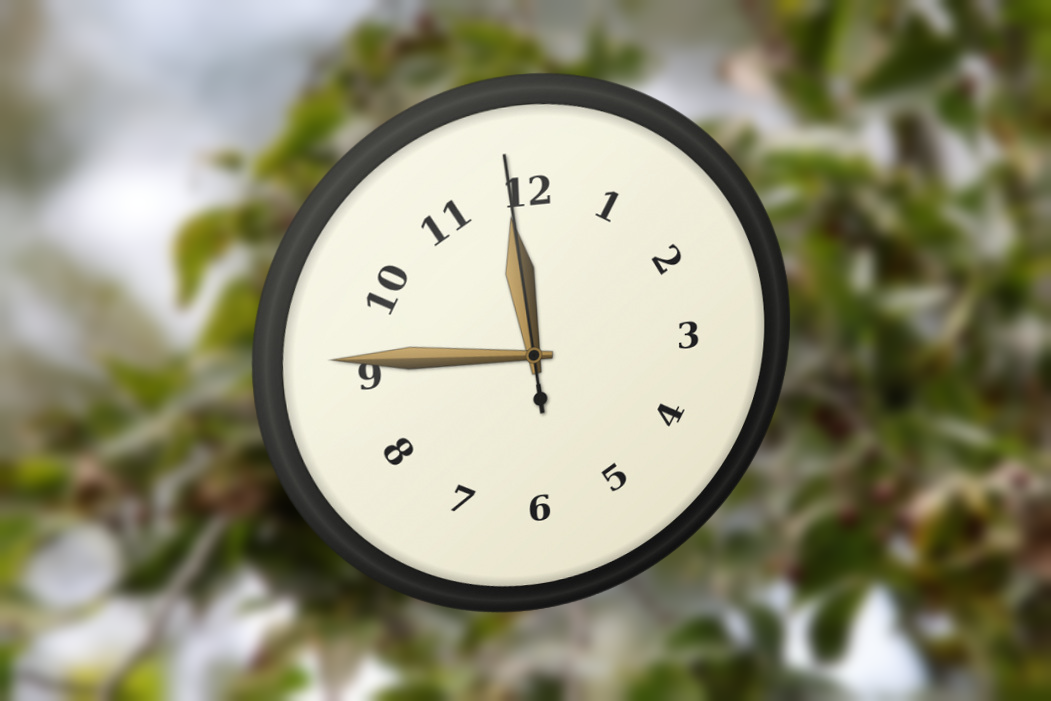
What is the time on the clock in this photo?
11:45:59
